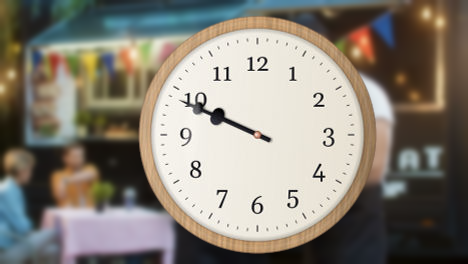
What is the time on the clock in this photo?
9:49
